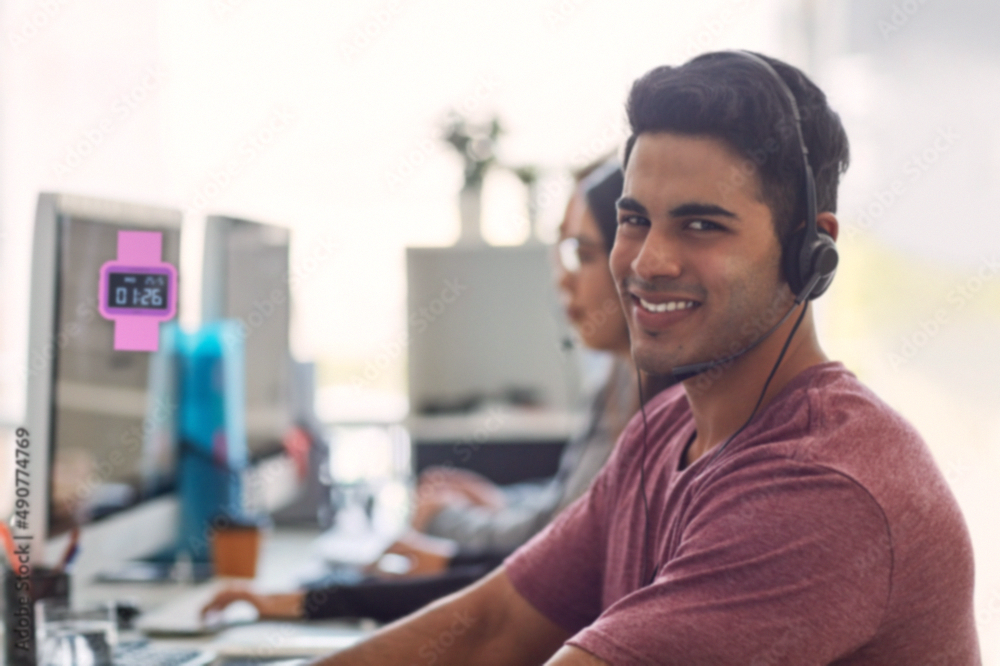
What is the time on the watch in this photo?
1:26
